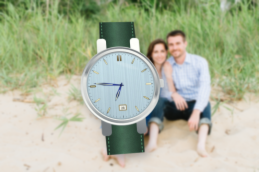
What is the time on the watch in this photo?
6:46
